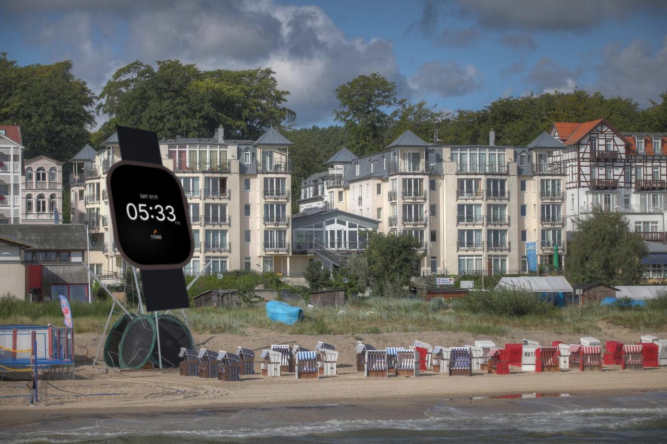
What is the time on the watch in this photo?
5:33
